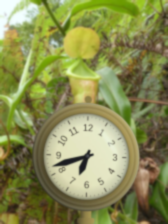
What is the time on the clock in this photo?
6:42
